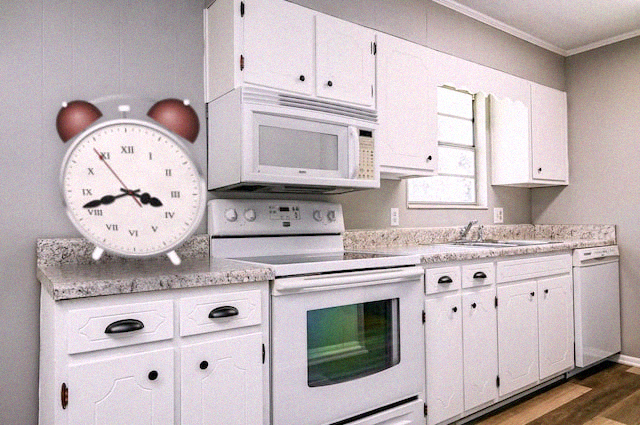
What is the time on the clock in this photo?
3:41:54
